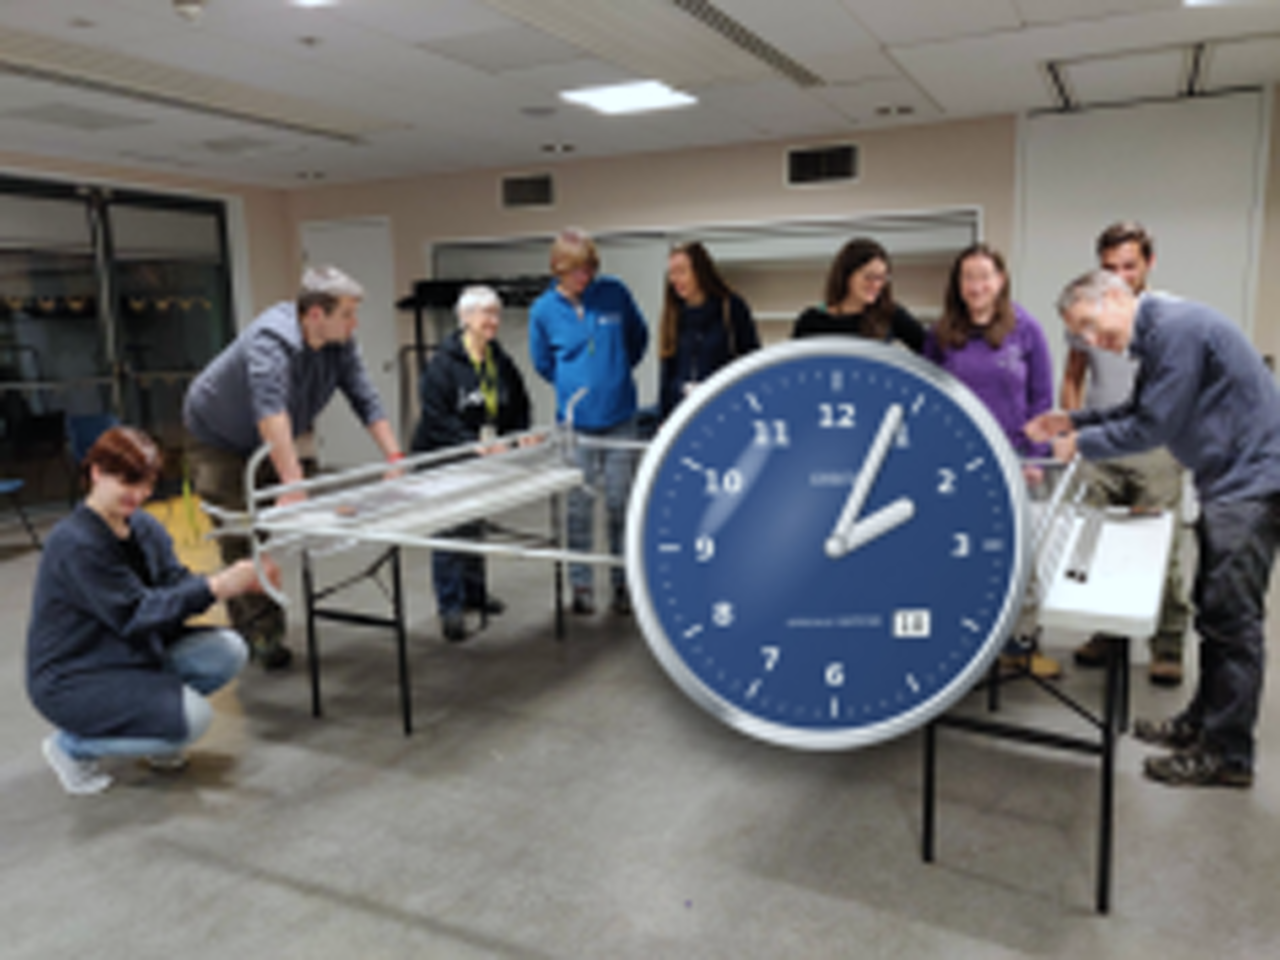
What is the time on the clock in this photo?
2:04
